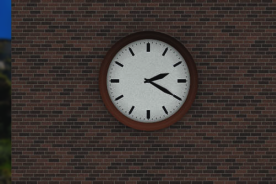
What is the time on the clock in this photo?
2:20
